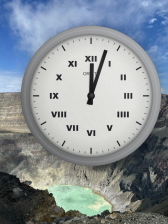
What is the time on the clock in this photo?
12:03
